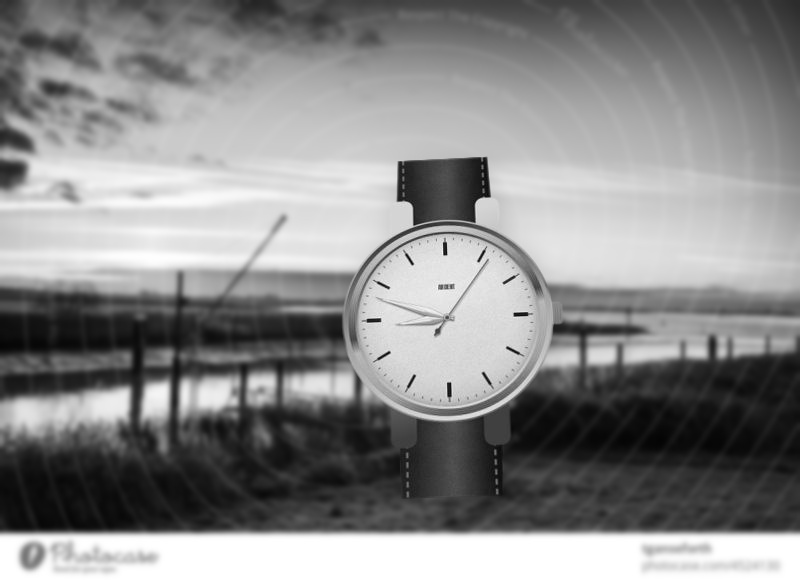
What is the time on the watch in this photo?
8:48:06
